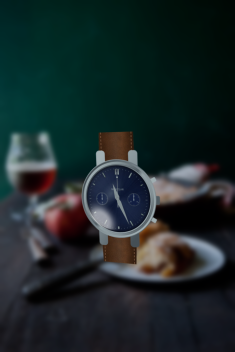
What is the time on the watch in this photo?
11:26
